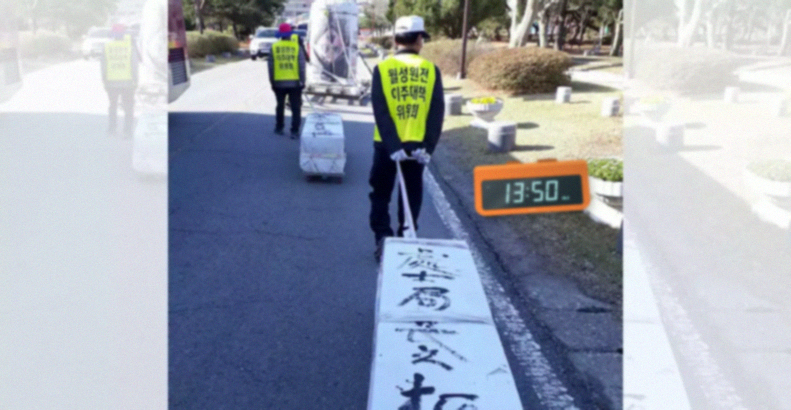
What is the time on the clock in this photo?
13:50
